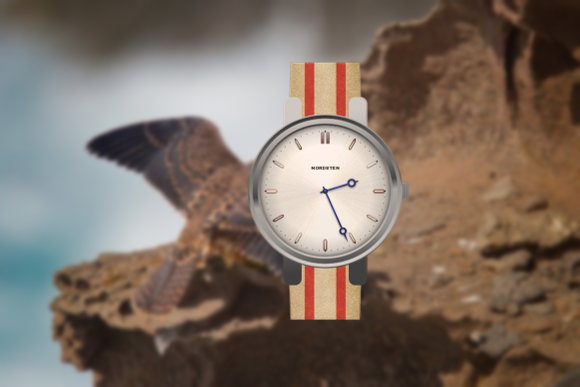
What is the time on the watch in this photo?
2:26
